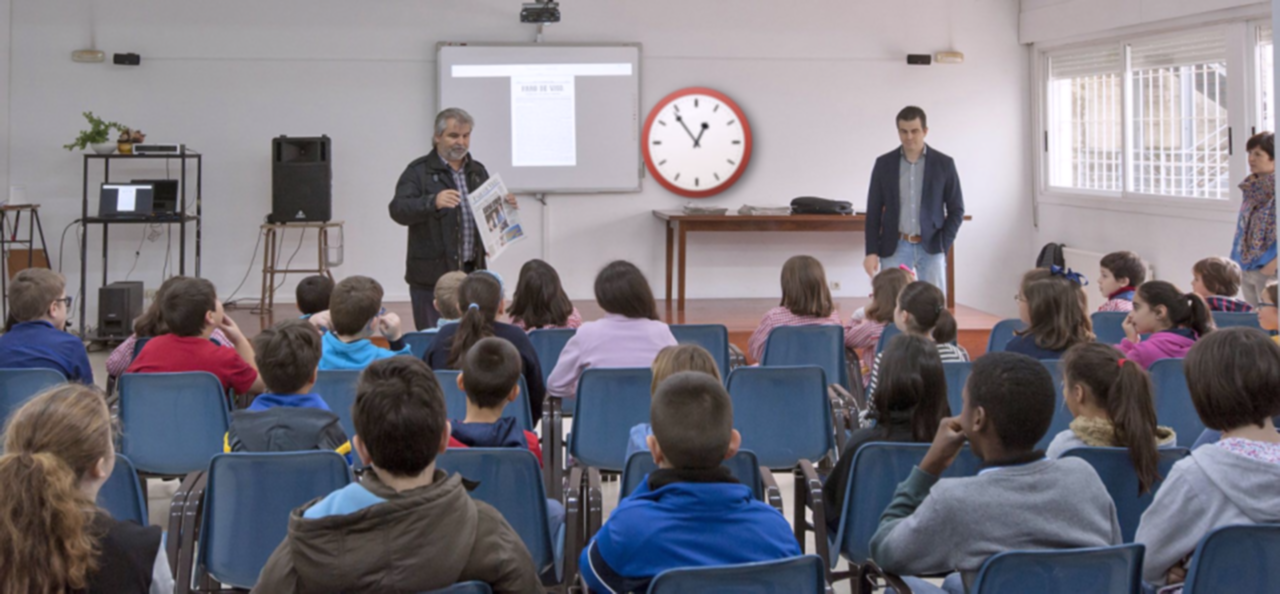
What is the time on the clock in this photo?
12:54
